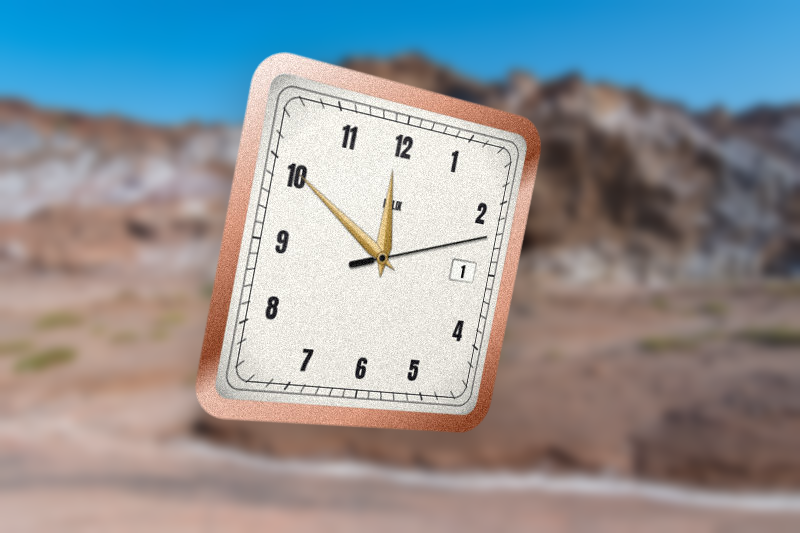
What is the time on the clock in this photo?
11:50:12
